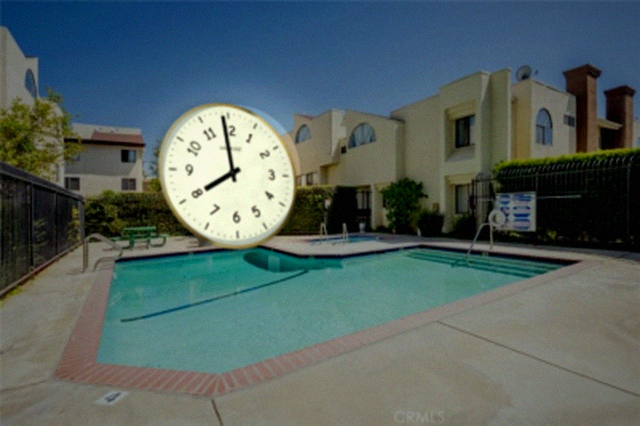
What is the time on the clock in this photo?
7:59
